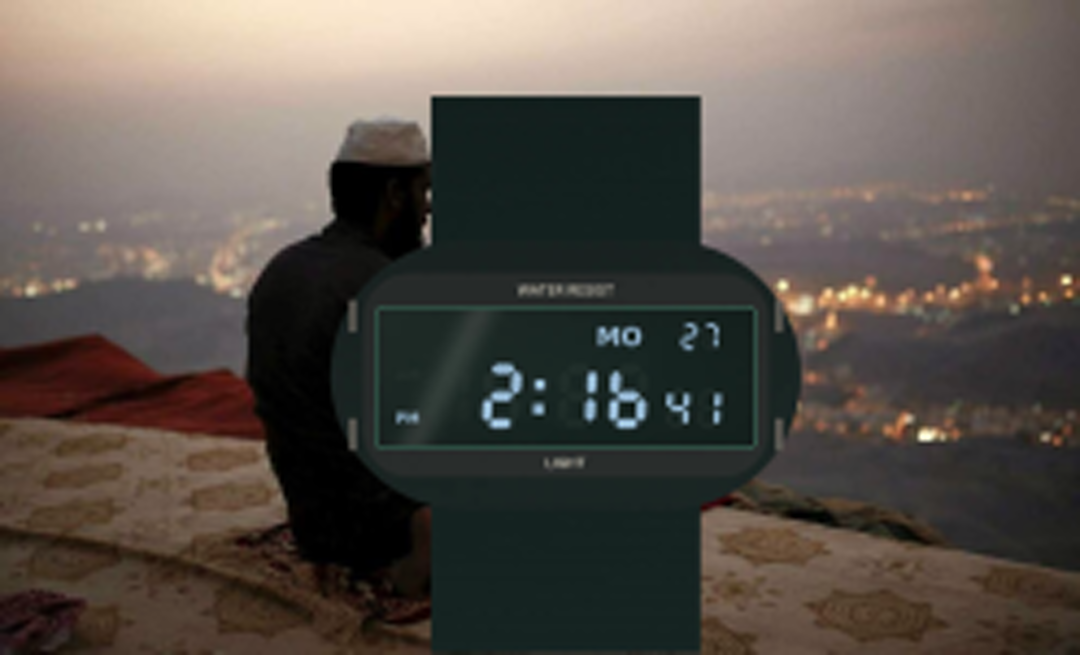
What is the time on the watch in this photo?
2:16:41
